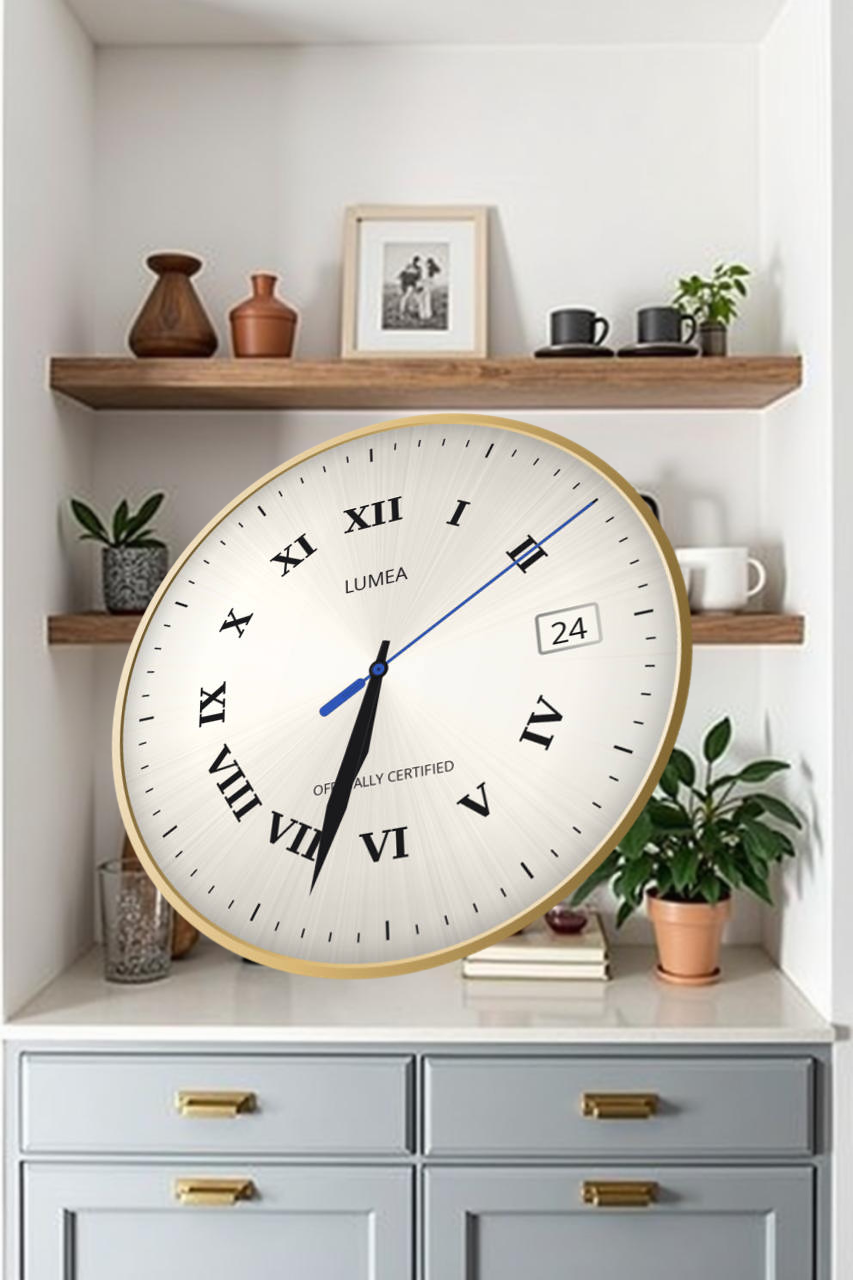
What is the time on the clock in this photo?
6:33:10
